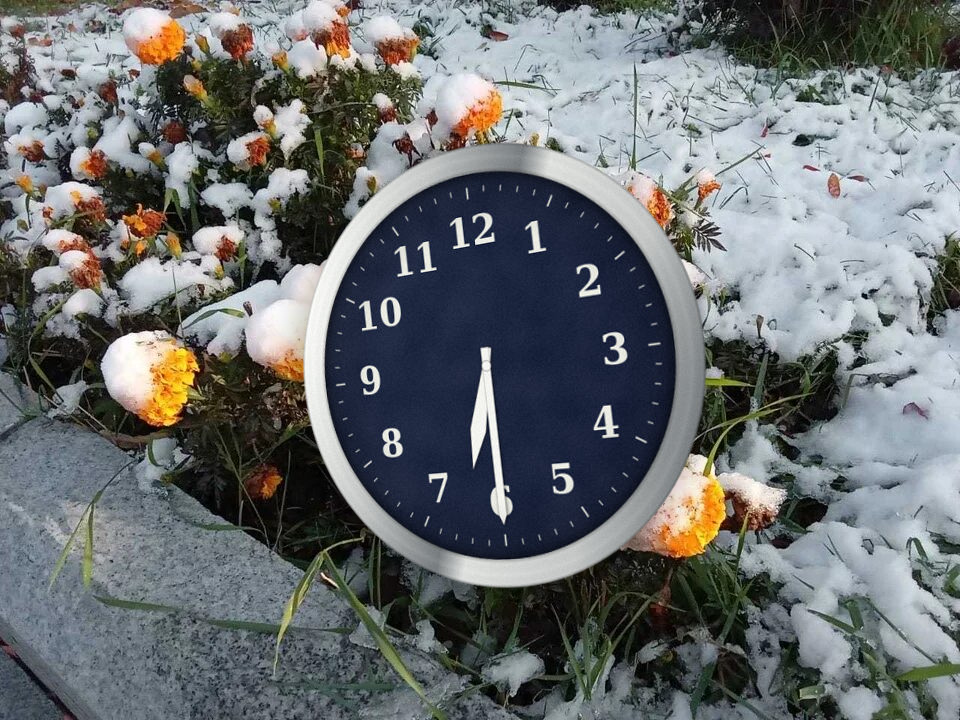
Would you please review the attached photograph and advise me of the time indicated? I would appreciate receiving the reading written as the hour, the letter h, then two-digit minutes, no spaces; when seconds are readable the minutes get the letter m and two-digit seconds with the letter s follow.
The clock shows 6h30
